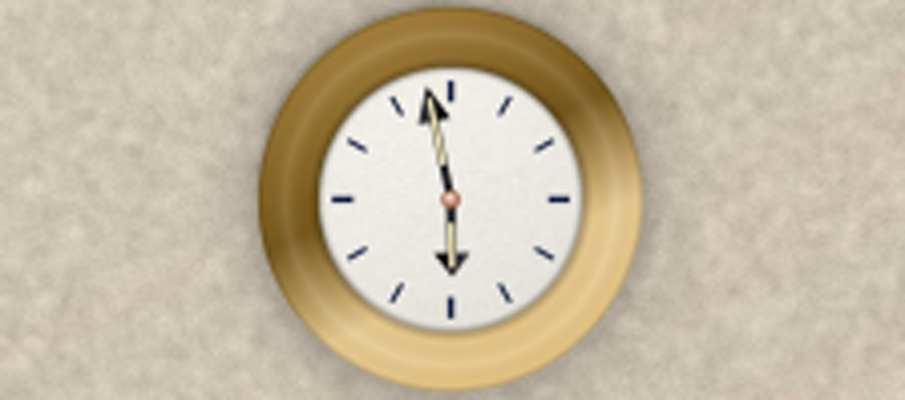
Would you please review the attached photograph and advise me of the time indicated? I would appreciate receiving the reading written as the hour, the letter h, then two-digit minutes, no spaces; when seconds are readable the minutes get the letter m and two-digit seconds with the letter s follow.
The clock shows 5h58
